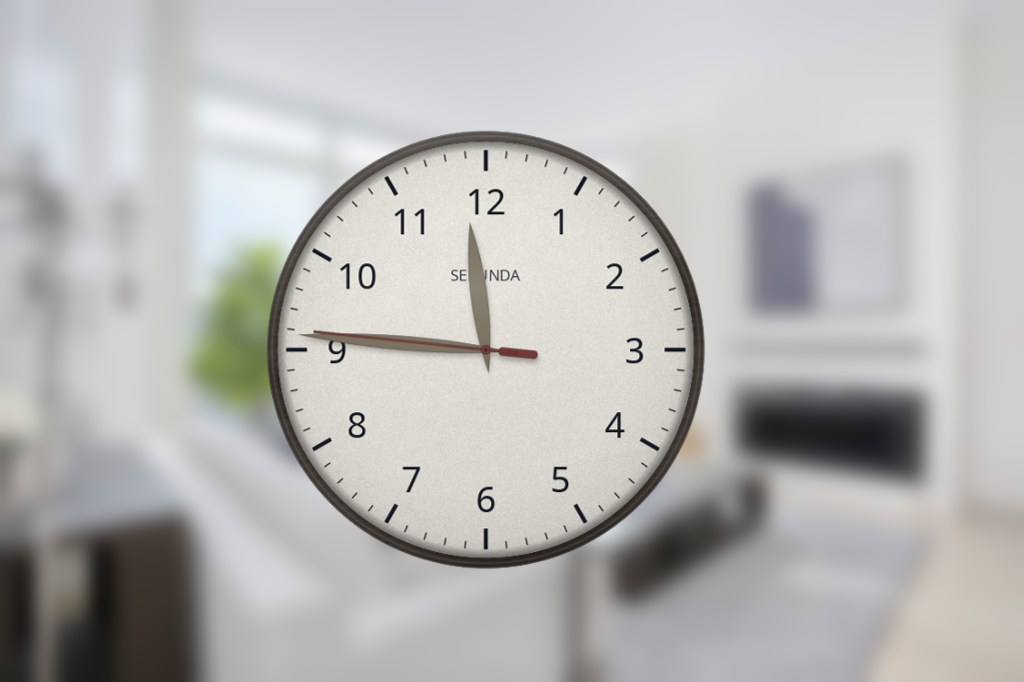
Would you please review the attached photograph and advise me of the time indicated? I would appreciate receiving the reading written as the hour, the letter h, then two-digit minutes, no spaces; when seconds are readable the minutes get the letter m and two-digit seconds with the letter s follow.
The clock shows 11h45m46s
